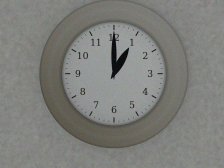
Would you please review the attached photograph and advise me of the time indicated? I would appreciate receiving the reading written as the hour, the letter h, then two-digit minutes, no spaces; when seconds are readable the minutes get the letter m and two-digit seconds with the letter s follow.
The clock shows 1h00
